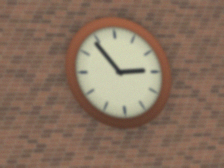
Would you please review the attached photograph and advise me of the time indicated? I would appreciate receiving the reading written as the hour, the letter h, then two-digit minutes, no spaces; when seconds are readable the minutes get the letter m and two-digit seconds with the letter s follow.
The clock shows 2h54
